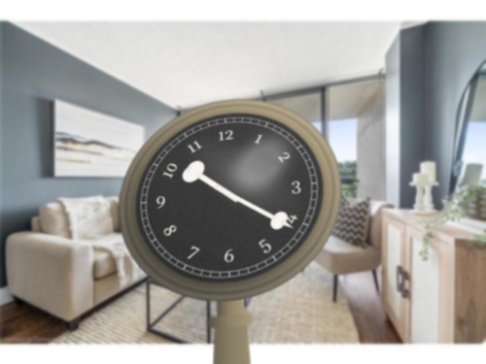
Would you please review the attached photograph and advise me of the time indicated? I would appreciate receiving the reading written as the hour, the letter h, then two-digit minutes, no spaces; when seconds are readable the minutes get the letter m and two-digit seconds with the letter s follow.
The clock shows 10h21
